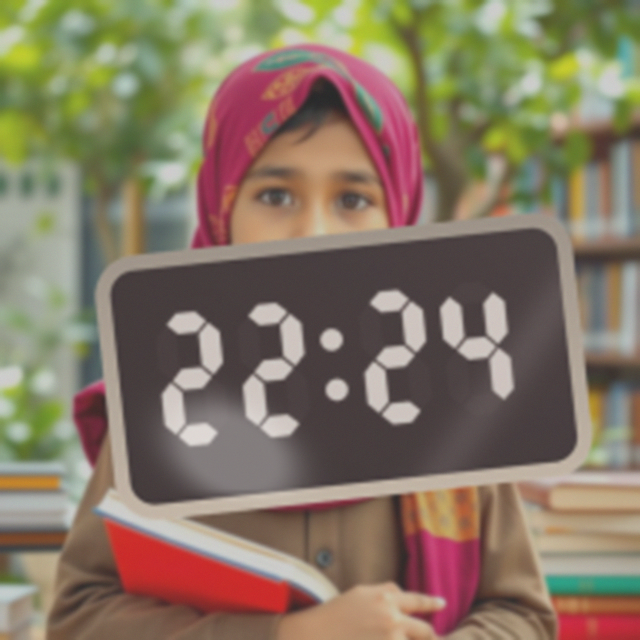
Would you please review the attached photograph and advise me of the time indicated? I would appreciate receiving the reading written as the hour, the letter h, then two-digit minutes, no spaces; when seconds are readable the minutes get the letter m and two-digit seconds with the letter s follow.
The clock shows 22h24
